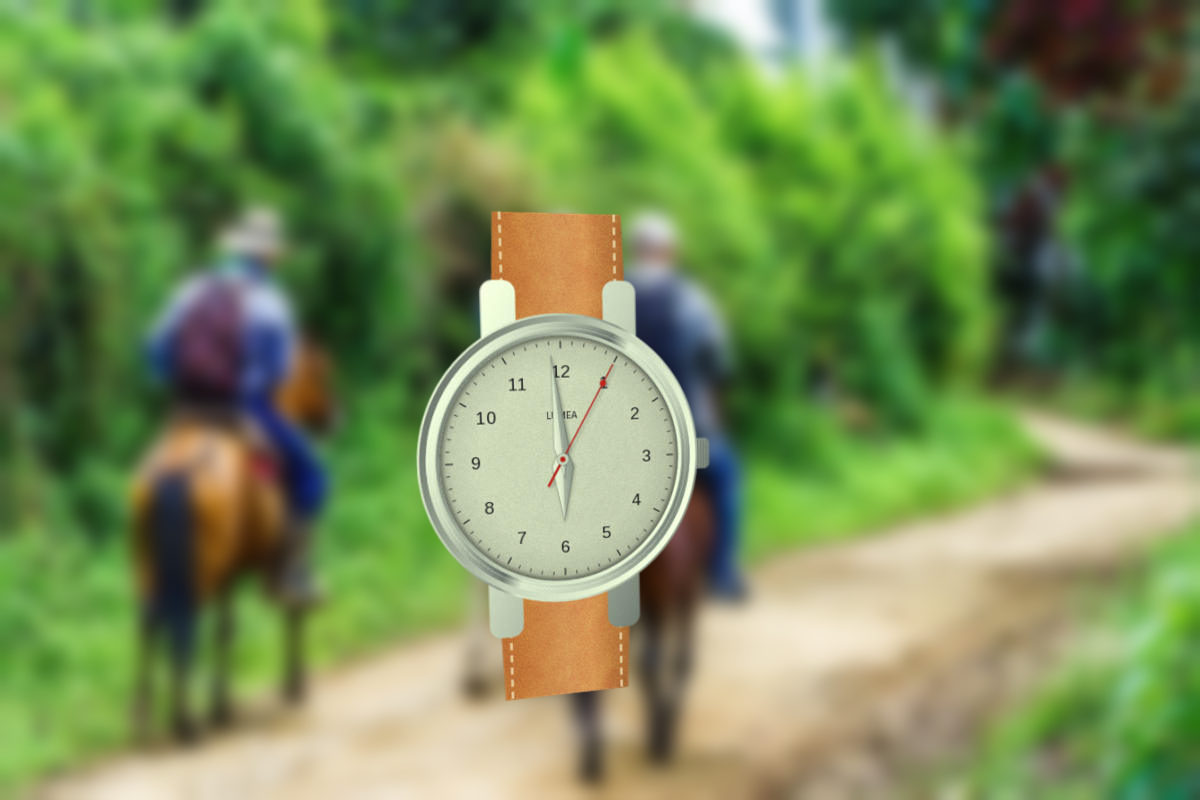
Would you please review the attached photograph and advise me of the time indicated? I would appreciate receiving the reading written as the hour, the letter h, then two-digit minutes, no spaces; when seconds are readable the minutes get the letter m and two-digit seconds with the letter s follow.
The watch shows 5h59m05s
